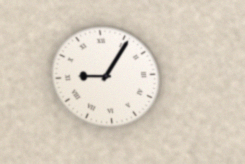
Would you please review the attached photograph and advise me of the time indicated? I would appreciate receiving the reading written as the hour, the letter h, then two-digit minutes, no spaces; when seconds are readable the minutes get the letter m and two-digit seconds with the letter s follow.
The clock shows 9h06
